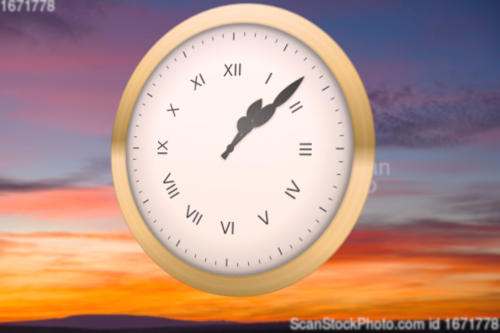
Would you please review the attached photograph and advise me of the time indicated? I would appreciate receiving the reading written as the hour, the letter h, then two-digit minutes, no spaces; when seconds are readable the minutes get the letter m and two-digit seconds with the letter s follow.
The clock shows 1h08
